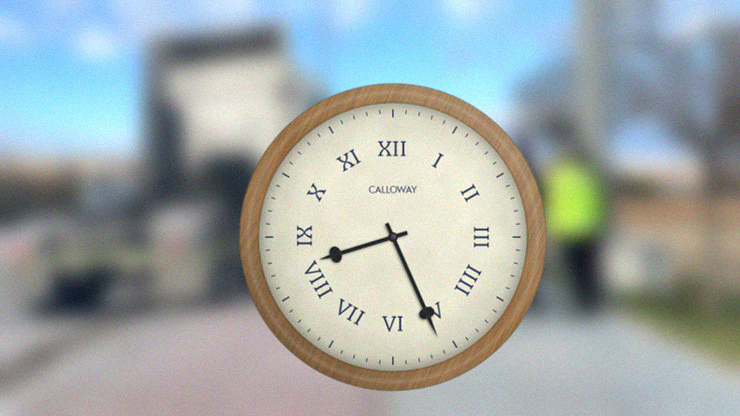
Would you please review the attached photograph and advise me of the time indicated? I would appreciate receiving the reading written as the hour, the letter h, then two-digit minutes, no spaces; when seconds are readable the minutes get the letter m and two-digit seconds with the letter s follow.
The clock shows 8h26
